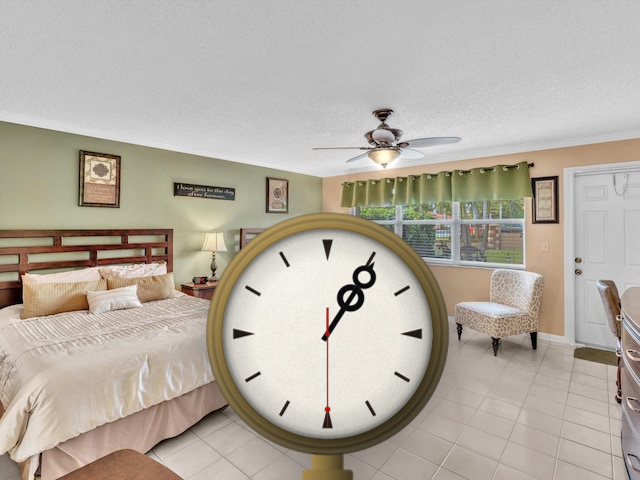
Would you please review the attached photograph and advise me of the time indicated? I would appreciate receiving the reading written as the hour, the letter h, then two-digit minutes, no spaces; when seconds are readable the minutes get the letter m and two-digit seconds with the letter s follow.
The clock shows 1h05m30s
